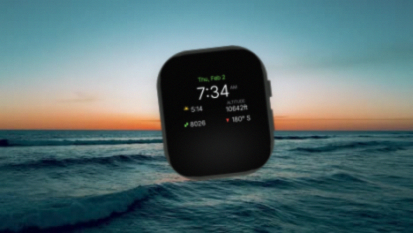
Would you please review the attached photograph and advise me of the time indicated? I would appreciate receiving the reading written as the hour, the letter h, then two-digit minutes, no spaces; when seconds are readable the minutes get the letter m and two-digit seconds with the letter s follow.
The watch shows 7h34
